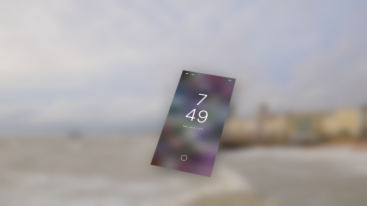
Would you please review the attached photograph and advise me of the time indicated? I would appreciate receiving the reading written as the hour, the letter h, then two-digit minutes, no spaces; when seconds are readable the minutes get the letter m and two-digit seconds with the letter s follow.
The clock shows 7h49
